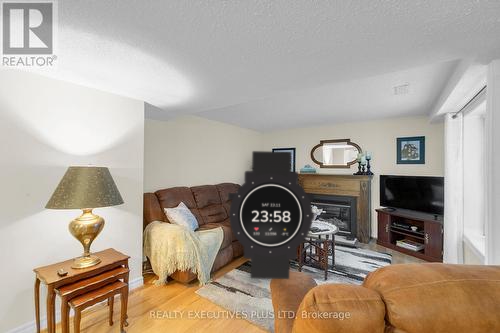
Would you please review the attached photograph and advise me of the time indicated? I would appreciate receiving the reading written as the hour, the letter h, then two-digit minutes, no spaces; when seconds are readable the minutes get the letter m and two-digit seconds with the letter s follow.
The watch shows 23h58
